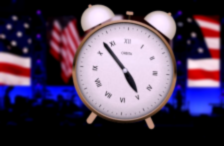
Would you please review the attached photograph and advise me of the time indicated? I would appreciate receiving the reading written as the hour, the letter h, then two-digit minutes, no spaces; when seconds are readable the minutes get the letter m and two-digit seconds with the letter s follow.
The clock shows 4h53
